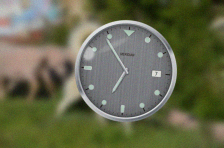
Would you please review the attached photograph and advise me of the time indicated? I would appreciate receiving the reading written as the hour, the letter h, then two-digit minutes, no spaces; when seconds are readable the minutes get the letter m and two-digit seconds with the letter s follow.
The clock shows 6h54
